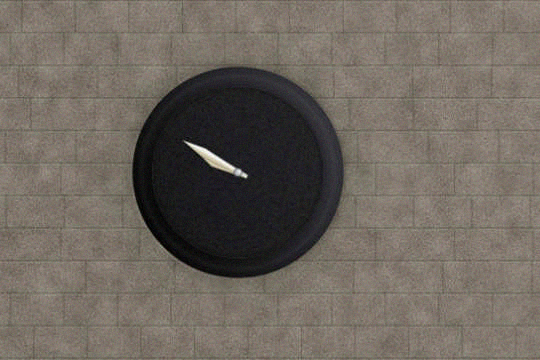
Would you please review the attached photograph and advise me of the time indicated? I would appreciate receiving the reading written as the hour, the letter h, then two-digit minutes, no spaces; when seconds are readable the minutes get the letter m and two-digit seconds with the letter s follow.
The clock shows 9h50
